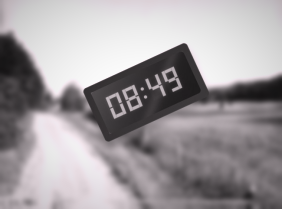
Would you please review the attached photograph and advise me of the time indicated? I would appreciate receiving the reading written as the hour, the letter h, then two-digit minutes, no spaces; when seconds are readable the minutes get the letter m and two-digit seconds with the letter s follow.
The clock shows 8h49
